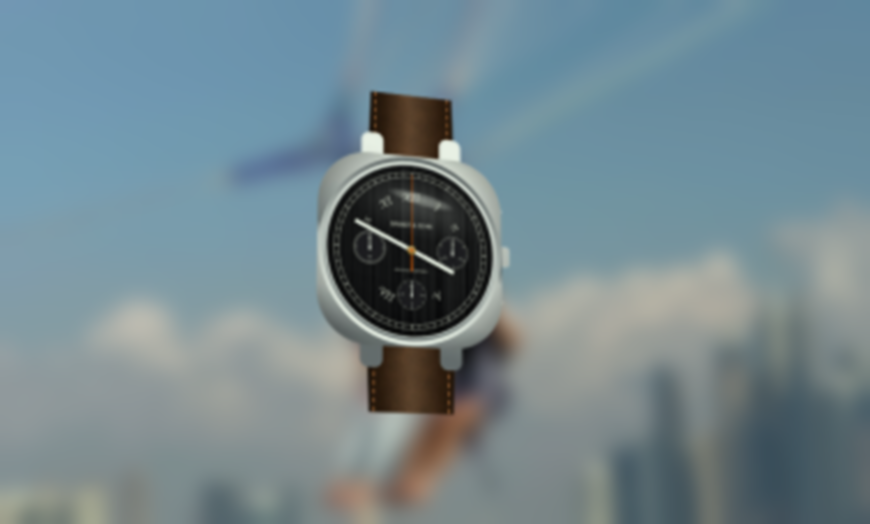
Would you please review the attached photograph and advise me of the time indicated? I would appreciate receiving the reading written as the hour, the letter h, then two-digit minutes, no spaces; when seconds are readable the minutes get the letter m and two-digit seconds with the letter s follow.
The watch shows 3h49
